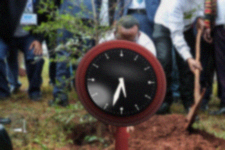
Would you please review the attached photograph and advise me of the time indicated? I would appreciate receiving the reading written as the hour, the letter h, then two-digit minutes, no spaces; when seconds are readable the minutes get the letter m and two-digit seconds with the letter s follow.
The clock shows 5h33
